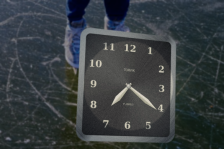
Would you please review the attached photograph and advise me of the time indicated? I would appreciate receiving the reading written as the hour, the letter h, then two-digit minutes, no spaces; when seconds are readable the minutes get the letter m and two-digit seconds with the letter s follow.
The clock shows 7h21
